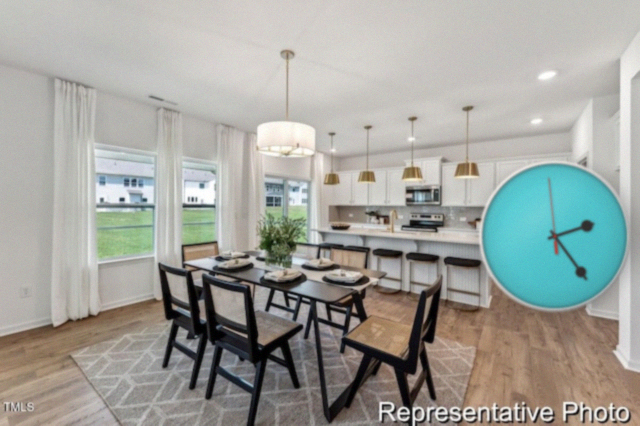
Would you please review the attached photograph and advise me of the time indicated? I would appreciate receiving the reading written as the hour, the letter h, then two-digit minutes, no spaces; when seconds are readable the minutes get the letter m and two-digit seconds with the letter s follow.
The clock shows 2h23m59s
